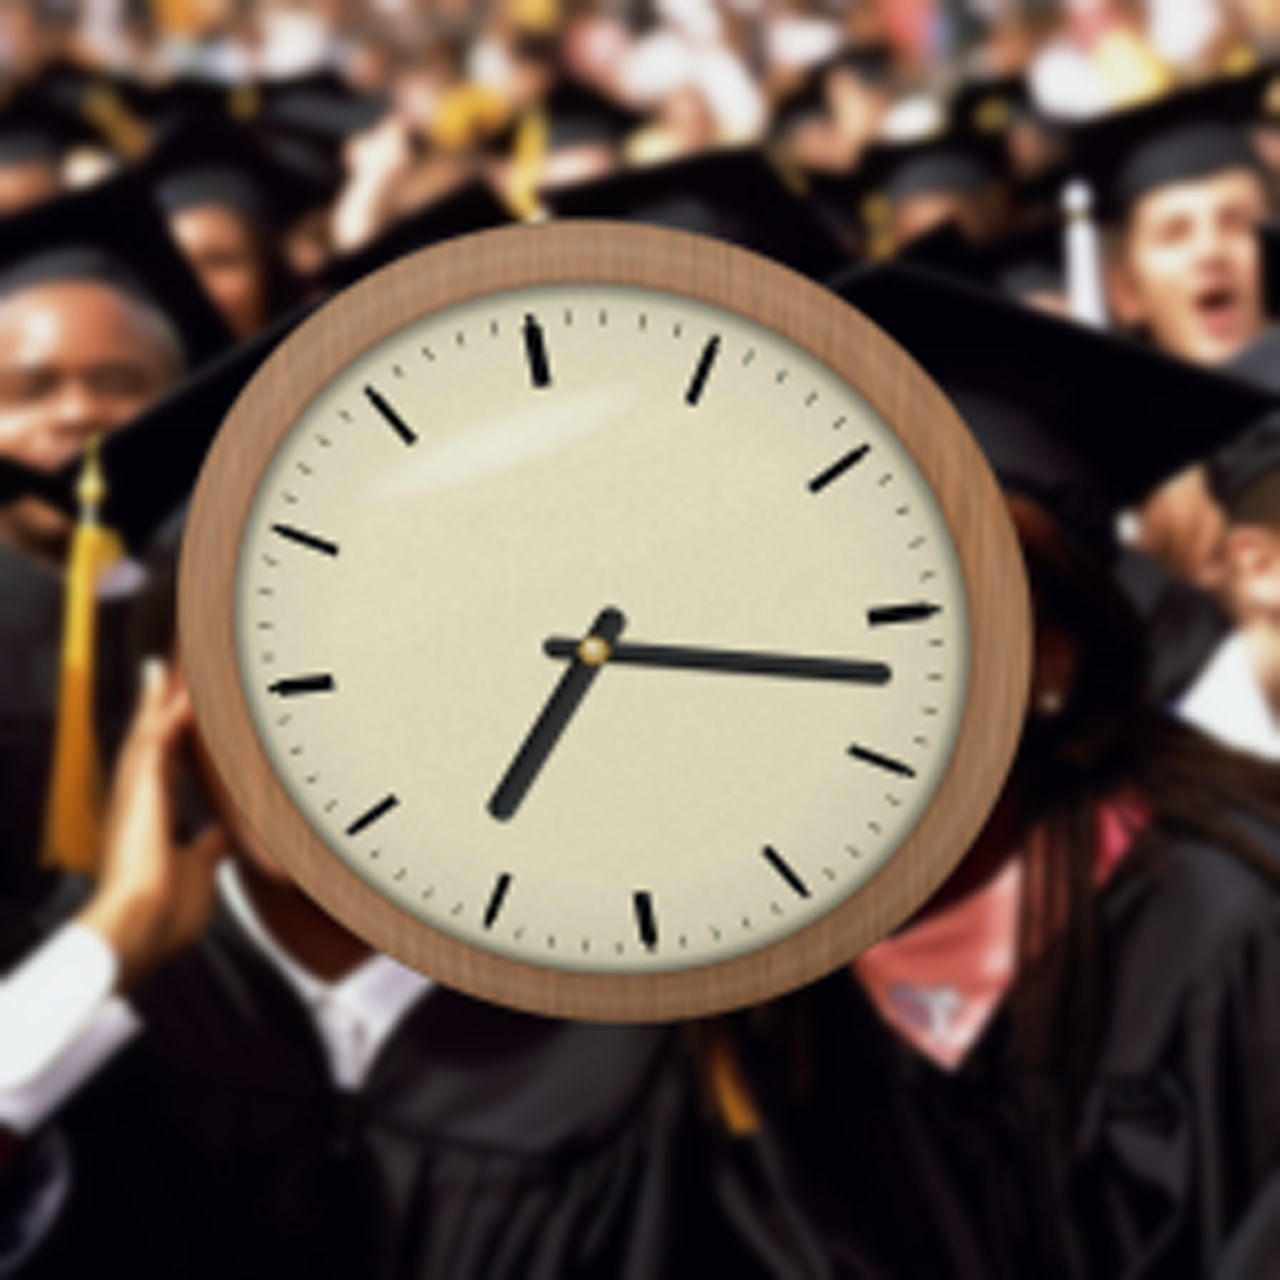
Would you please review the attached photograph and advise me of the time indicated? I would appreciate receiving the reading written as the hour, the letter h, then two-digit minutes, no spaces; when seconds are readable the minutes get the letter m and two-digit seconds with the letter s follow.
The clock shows 7h17
